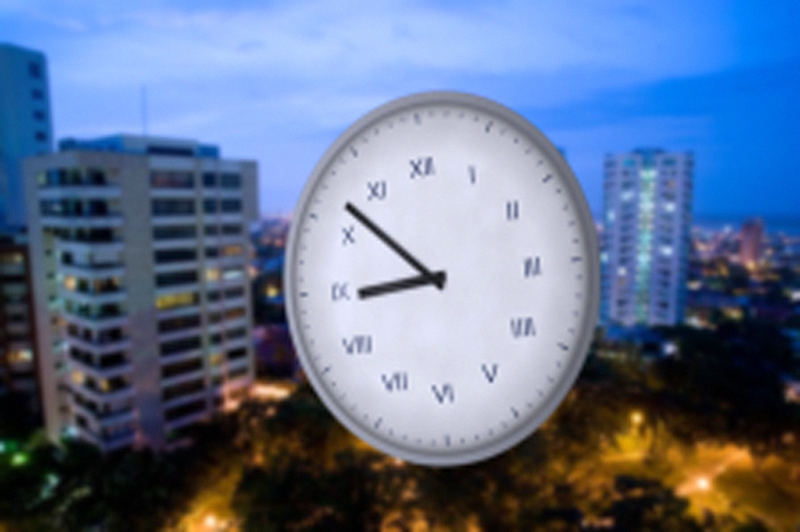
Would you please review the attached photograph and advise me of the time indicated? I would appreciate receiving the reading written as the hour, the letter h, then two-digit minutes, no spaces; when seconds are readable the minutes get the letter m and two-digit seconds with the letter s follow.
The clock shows 8h52
